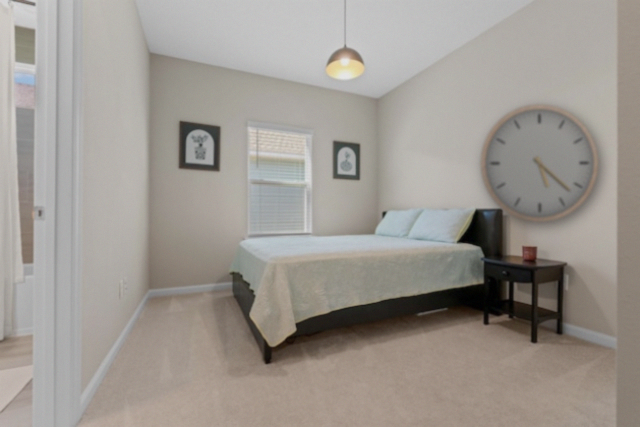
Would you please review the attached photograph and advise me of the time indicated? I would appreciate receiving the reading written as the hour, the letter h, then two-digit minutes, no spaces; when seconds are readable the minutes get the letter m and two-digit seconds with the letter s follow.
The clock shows 5h22
